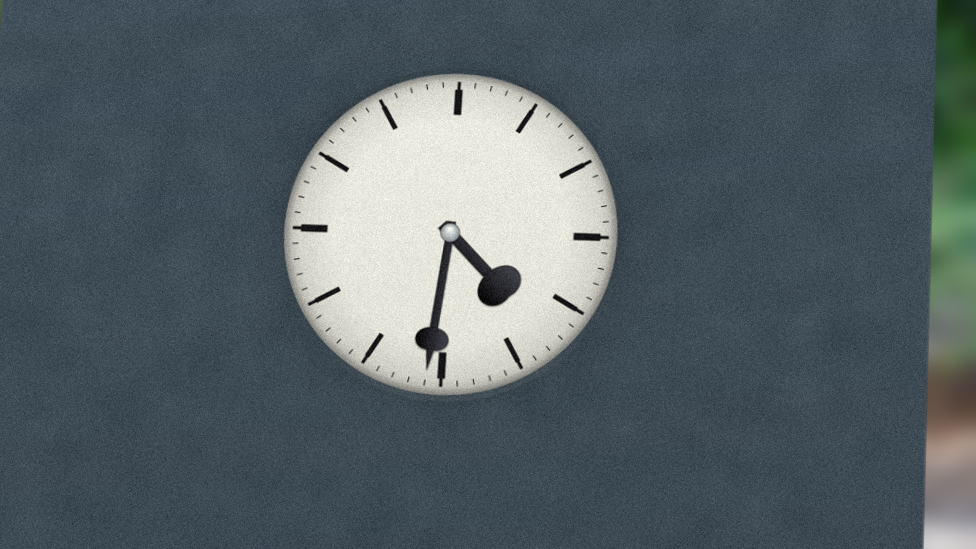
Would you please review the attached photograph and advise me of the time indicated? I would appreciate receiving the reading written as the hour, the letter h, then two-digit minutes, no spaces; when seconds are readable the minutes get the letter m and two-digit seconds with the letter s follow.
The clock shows 4h31
